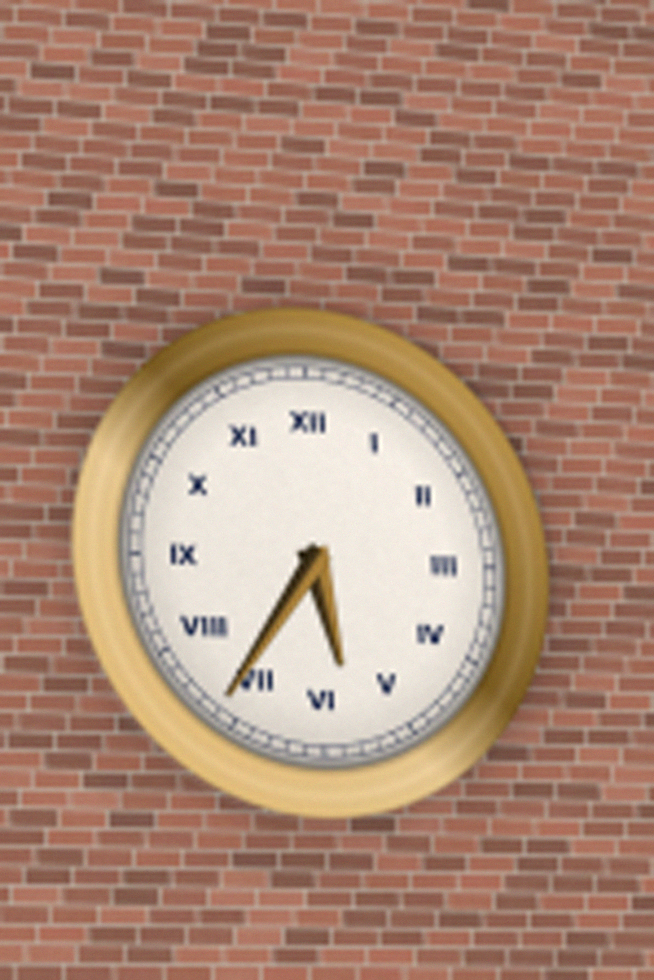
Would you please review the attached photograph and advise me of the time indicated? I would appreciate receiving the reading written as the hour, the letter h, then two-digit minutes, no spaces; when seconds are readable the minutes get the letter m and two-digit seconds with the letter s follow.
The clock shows 5h36
